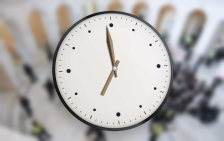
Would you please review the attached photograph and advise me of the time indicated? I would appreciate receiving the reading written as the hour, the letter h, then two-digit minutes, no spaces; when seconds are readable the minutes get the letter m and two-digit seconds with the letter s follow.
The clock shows 6h59
